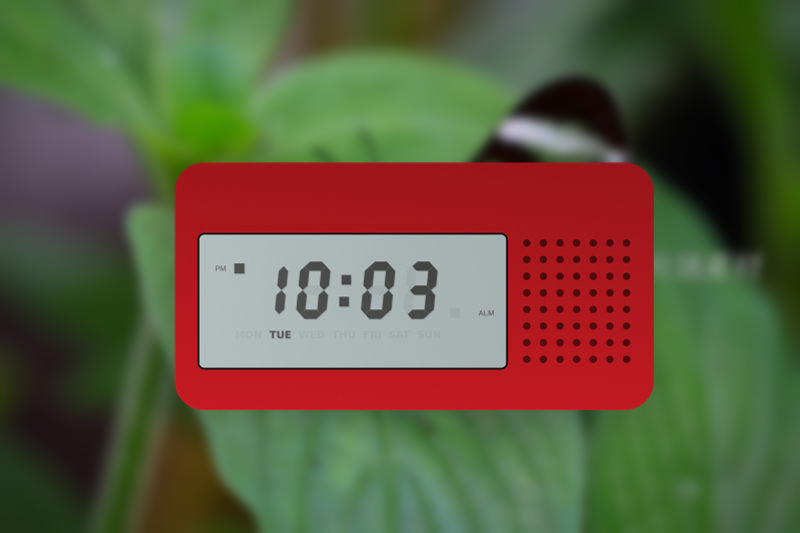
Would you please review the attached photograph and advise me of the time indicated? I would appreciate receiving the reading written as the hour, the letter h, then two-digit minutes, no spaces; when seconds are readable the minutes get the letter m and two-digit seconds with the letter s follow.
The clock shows 10h03
